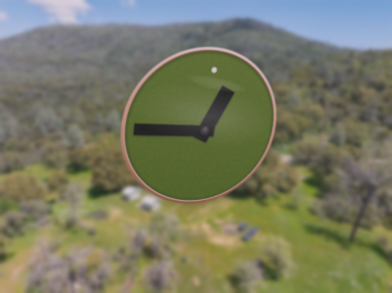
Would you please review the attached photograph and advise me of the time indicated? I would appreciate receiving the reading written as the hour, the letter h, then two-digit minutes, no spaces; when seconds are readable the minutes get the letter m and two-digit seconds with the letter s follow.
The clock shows 12h45
